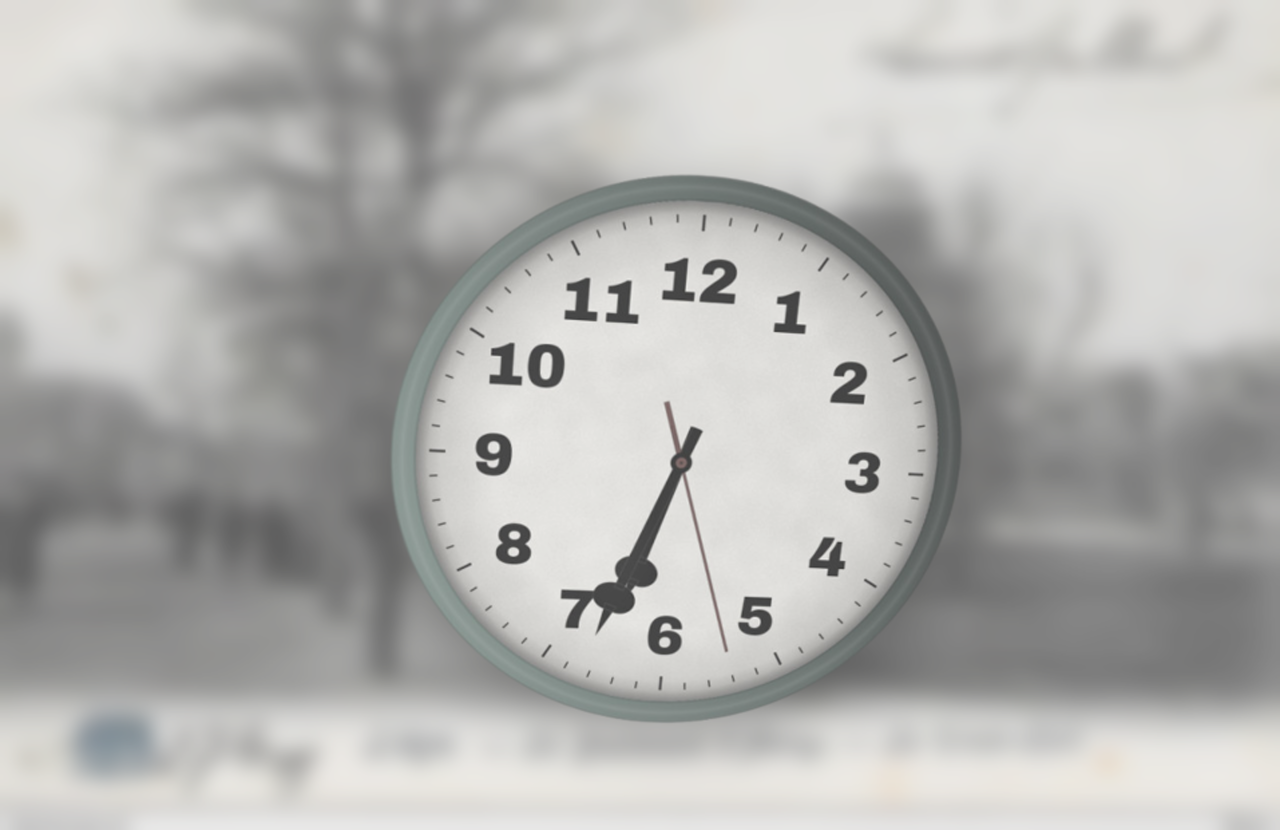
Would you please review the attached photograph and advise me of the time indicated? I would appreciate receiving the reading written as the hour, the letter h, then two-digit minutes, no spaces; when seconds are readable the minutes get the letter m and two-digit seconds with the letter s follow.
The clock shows 6h33m27s
